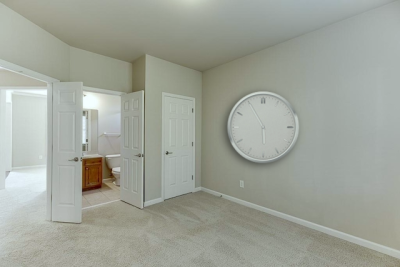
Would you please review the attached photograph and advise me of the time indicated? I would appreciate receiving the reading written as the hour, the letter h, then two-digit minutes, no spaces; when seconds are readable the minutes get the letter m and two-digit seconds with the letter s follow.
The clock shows 5h55
